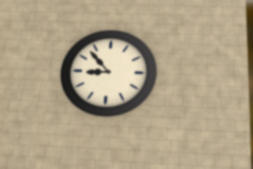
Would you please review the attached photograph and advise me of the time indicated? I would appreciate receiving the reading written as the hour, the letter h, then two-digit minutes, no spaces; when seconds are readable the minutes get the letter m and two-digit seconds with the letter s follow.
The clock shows 8h53
